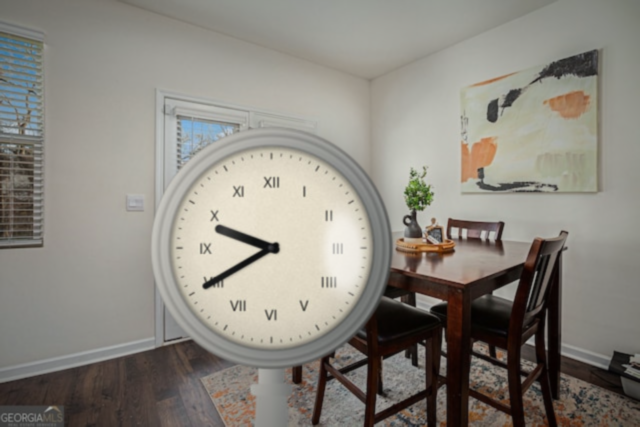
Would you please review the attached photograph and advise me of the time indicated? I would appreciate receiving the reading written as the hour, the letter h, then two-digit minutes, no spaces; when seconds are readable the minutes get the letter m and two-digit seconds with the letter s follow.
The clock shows 9h40
